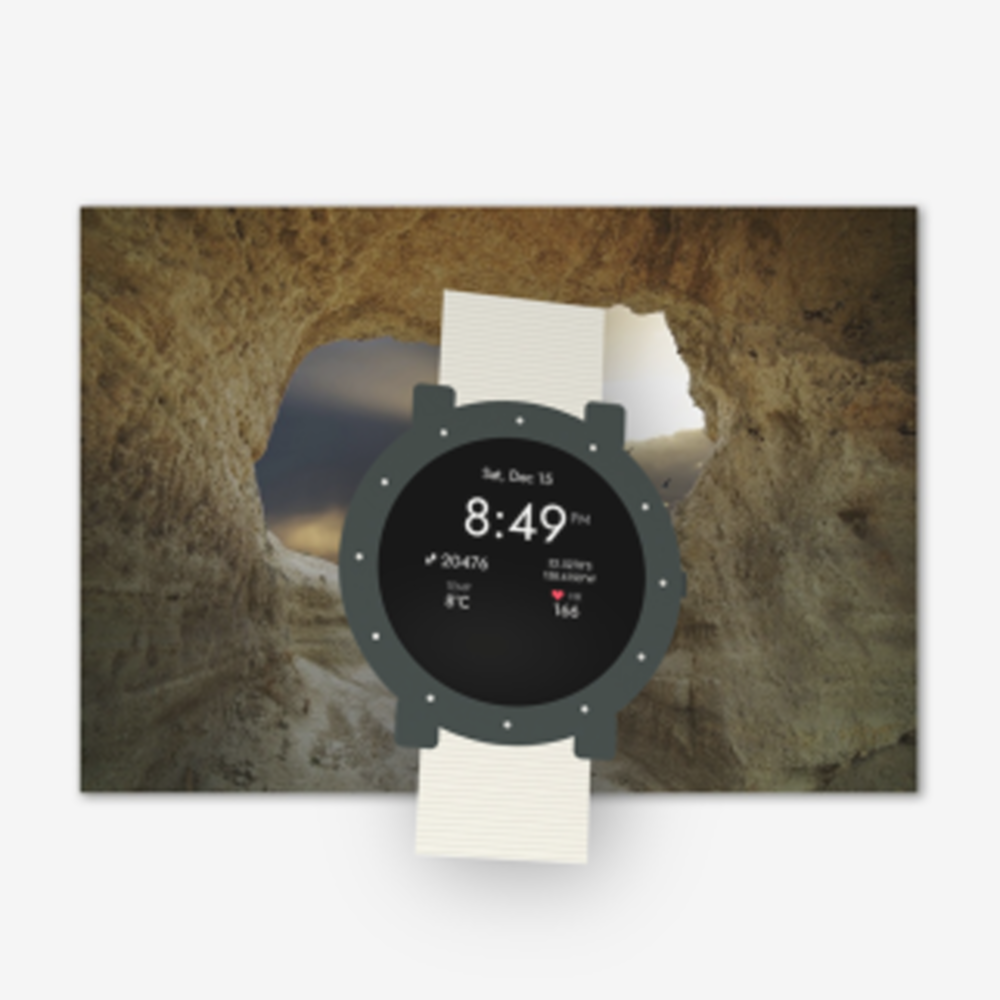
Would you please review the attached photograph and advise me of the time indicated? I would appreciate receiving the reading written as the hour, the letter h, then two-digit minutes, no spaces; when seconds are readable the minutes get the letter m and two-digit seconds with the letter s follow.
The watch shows 8h49
